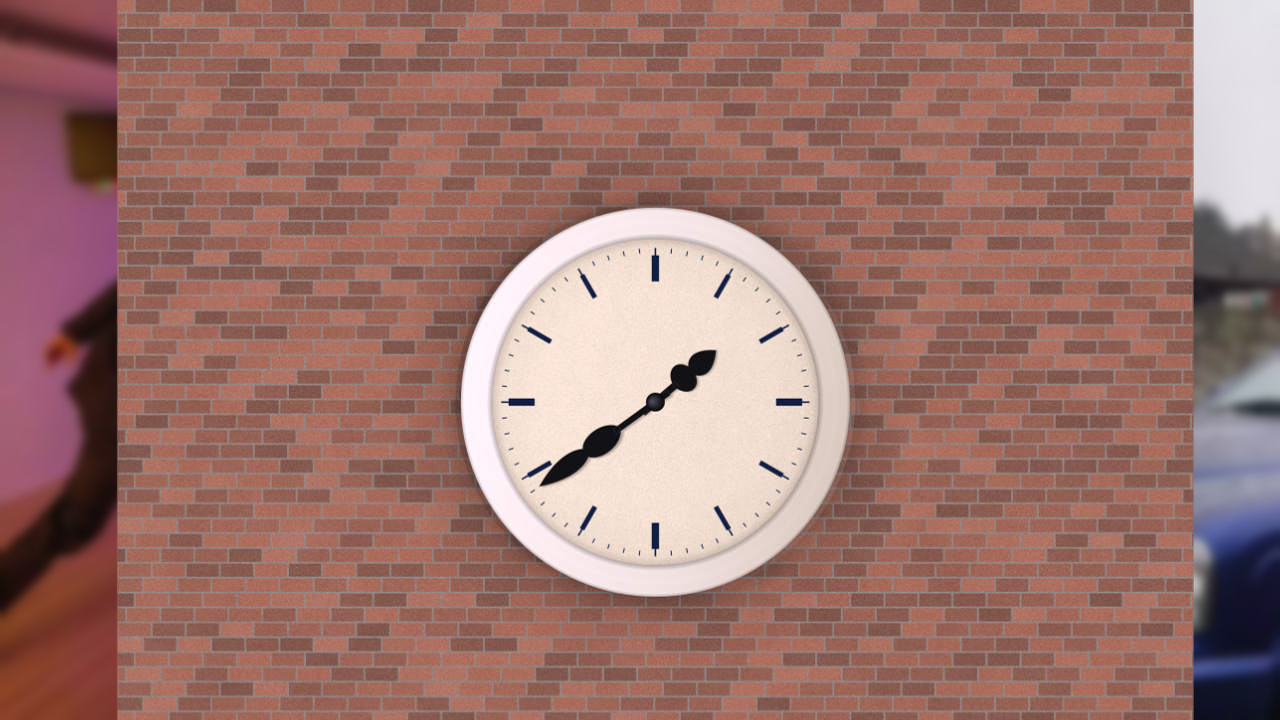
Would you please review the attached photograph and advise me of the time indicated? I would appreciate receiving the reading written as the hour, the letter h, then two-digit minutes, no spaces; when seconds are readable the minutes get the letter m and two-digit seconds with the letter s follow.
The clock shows 1h39
